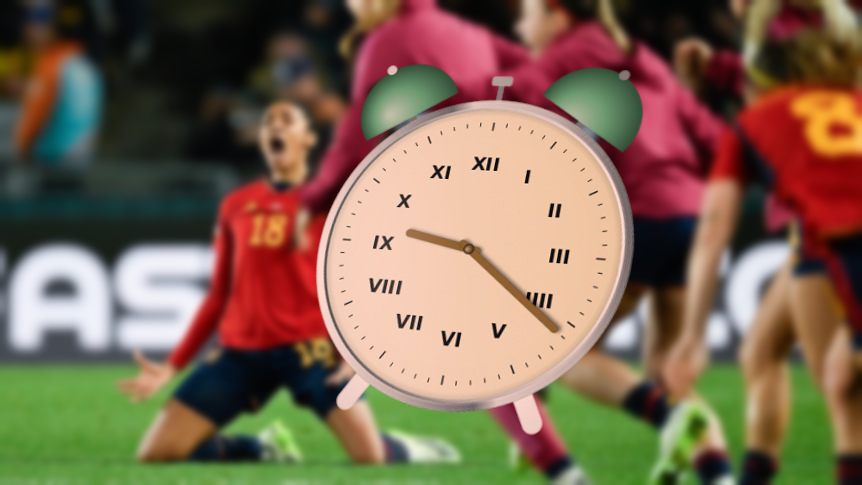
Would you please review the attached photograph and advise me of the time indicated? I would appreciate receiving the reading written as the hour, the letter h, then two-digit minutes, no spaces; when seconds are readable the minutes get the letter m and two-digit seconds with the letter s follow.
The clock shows 9h21
